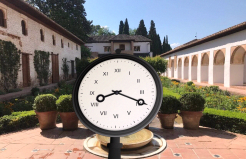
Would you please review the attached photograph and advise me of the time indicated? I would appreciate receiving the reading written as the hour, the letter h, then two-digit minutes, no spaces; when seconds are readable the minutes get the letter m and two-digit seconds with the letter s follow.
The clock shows 8h19
